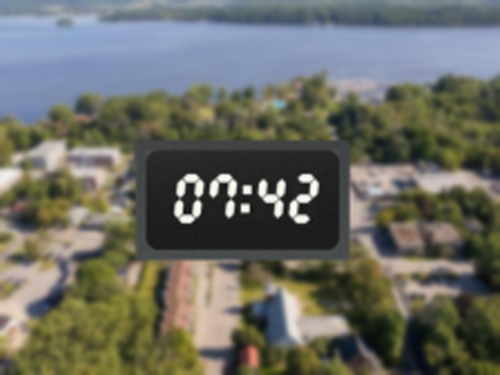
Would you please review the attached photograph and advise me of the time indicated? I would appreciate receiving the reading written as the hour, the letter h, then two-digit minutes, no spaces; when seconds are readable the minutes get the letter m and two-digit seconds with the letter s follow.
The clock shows 7h42
